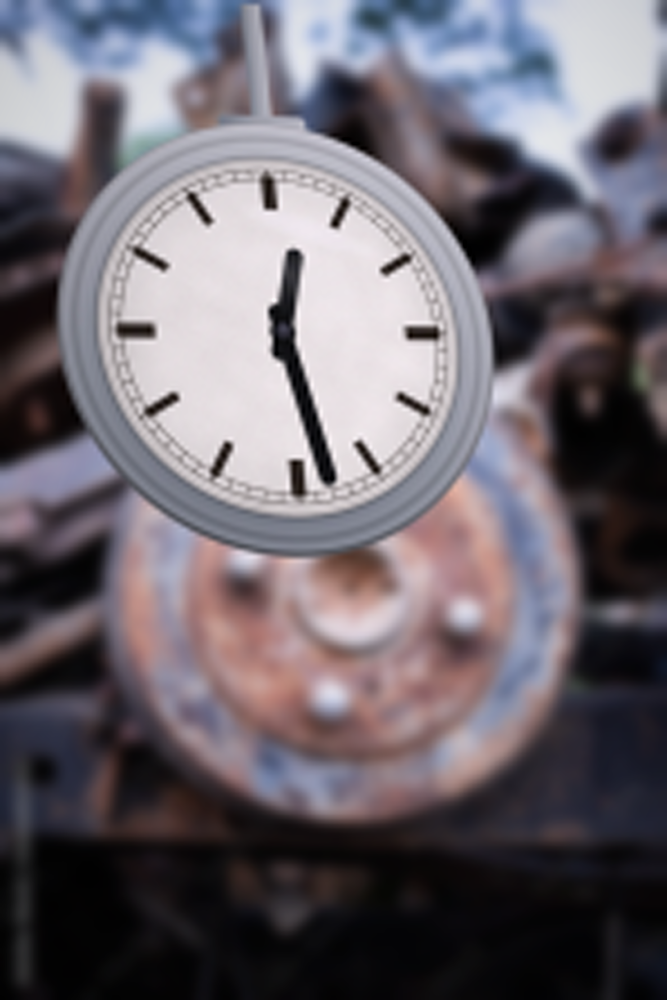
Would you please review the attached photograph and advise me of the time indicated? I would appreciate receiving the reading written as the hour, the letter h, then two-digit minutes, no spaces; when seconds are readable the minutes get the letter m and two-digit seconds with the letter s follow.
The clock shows 12h28
